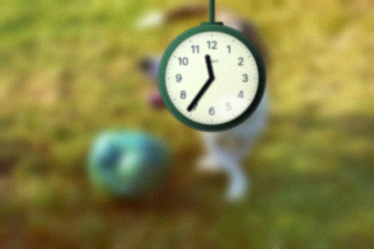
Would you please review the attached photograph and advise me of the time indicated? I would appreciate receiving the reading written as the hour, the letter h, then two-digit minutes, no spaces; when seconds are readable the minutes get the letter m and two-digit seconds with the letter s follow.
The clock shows 11h36
